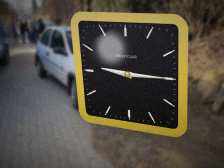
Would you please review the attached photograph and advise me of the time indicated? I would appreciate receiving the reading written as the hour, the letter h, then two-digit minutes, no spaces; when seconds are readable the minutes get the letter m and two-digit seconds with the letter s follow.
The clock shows 9h15
